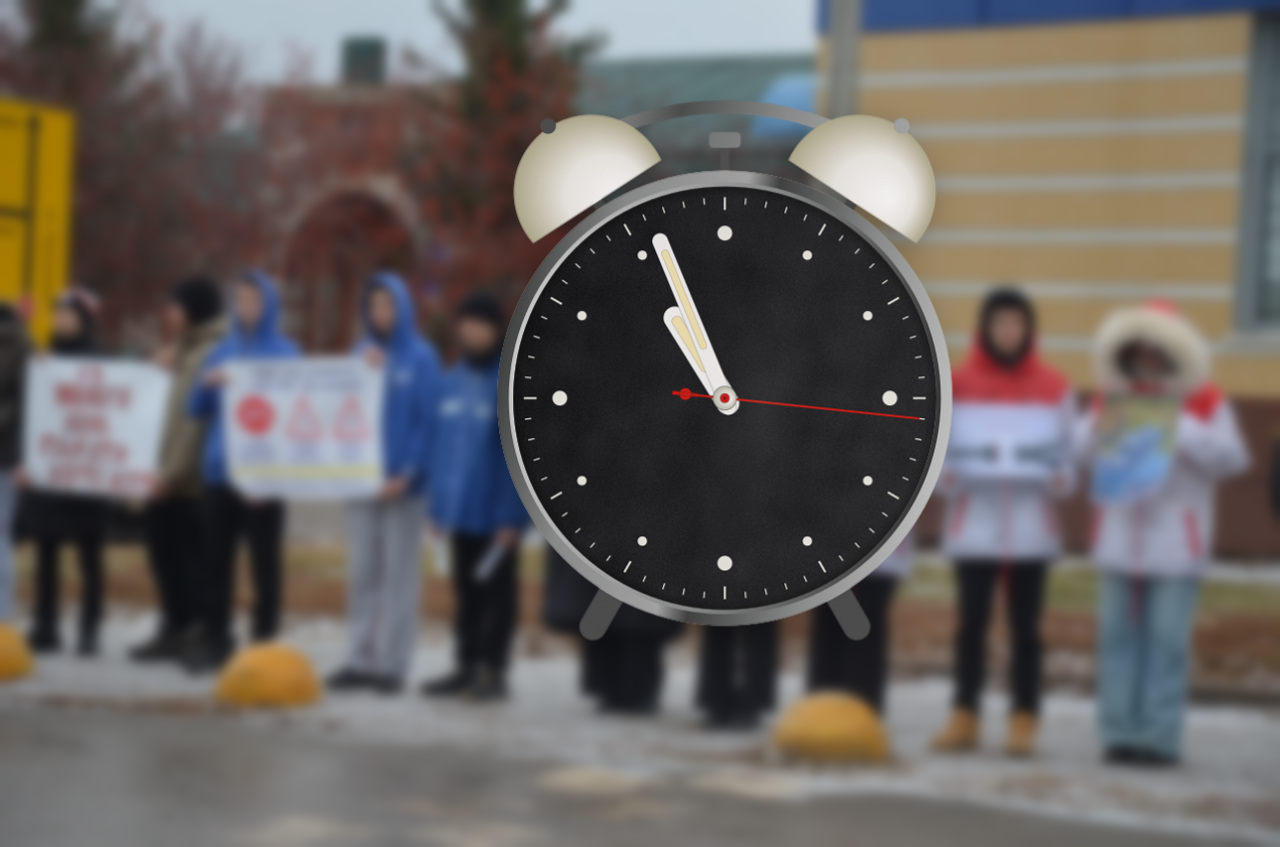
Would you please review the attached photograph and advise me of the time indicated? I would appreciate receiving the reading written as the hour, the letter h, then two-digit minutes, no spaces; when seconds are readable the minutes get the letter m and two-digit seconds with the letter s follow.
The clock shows 10h56m16s
